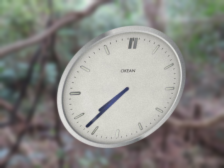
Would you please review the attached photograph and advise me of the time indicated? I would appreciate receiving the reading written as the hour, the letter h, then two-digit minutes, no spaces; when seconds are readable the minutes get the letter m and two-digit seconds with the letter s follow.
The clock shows 7h37
